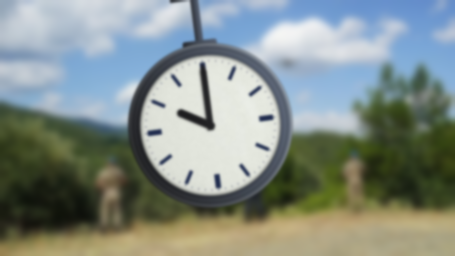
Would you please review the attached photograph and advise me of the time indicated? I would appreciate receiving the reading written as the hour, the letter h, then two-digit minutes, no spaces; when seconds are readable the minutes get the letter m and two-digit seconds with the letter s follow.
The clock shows 10h00
